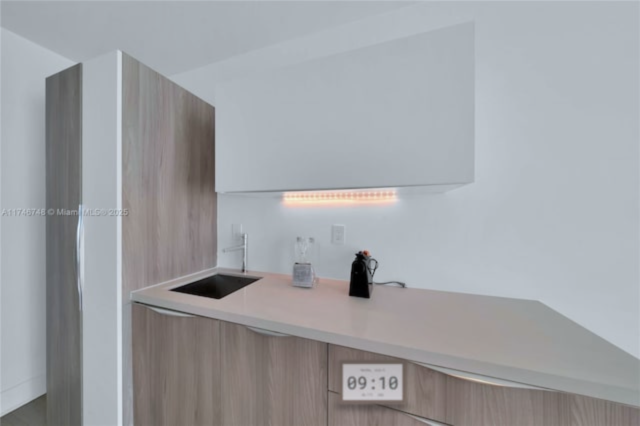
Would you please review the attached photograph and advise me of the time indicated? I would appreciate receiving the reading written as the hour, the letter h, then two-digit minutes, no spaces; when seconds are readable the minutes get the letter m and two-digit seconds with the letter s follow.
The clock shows 9h10
